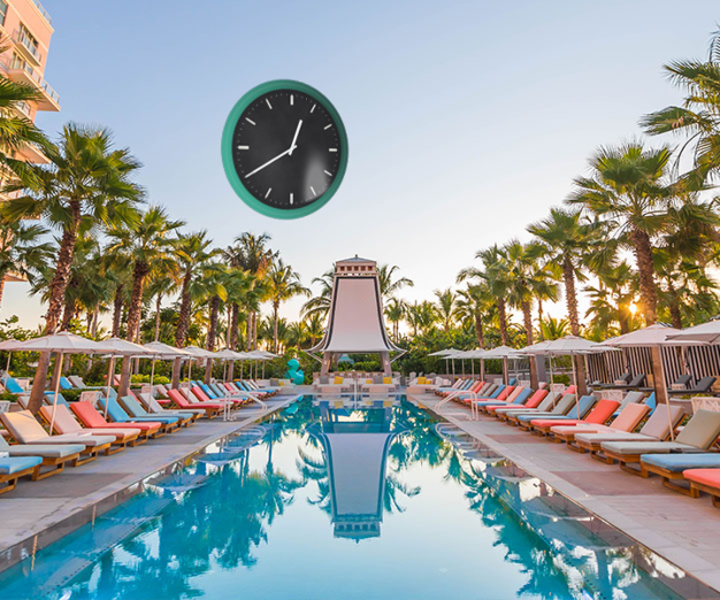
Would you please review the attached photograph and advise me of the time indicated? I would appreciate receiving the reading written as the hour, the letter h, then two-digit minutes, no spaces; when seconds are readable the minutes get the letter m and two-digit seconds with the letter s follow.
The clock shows 12h40
